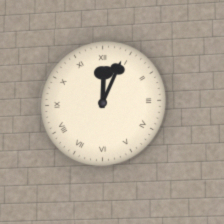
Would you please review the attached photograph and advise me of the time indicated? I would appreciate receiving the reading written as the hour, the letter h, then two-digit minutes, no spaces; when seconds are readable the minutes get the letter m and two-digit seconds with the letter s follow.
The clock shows 12h04
